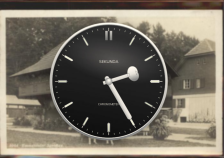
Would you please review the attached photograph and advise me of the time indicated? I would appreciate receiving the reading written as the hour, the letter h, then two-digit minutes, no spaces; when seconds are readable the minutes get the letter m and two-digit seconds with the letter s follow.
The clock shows 2h25
